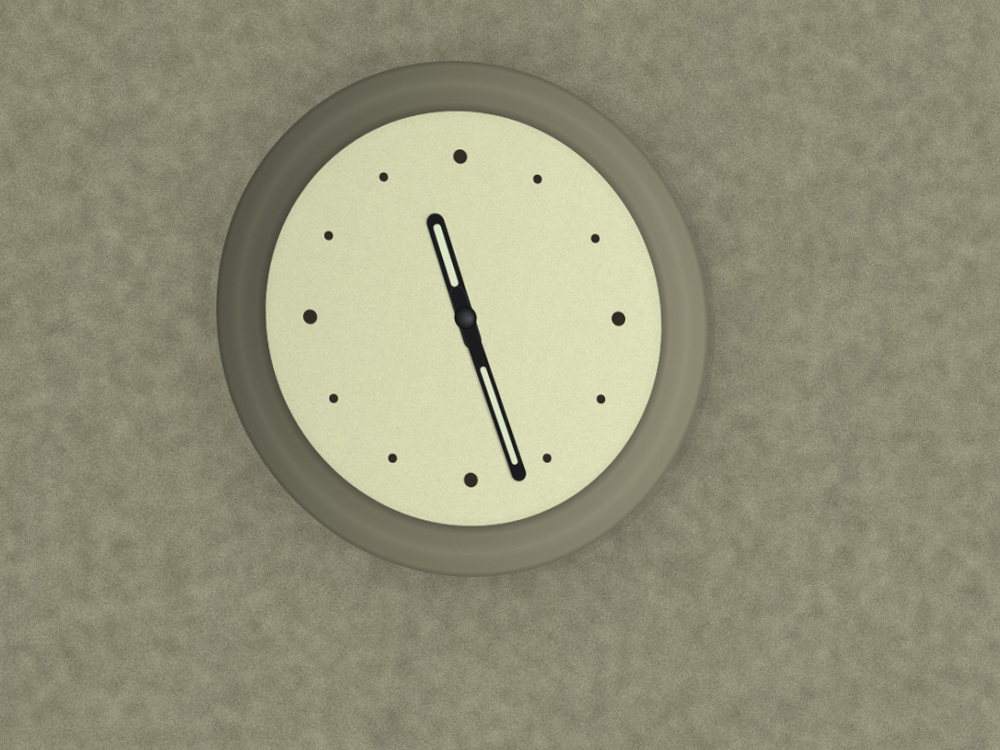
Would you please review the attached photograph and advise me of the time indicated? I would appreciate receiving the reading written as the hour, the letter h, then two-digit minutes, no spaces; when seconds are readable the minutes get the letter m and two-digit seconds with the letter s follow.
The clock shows 11h27
